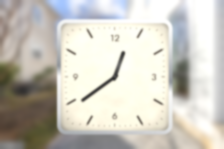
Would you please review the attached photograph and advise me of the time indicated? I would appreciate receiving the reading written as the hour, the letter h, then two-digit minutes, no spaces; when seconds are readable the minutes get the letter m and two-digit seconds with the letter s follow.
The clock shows 12h39
